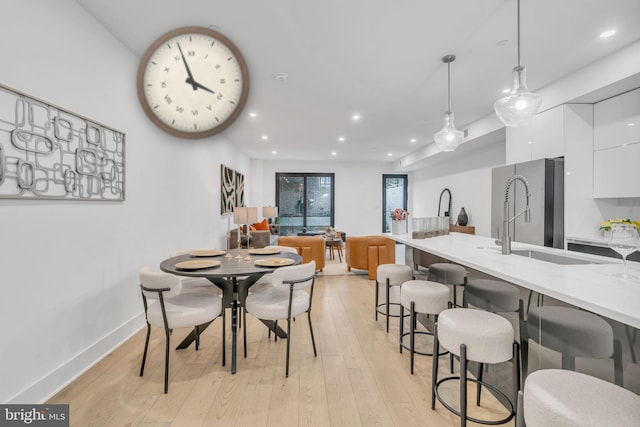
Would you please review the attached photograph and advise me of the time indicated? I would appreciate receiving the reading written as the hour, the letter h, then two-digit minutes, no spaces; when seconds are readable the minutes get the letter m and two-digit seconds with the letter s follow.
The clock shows 3h57
